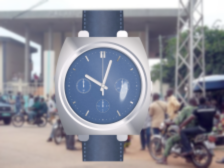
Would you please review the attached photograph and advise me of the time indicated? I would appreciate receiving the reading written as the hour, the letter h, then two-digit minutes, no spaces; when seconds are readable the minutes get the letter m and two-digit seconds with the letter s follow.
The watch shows 10h03
